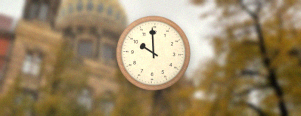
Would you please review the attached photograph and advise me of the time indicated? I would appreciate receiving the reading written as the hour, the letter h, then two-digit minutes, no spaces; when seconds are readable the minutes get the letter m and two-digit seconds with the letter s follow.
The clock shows 9h59
